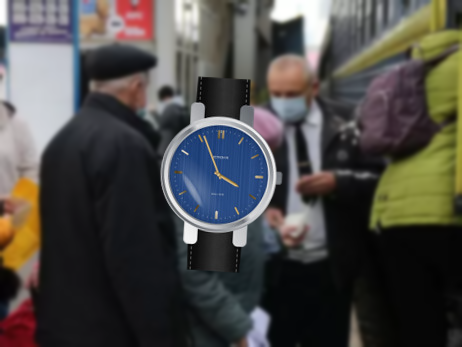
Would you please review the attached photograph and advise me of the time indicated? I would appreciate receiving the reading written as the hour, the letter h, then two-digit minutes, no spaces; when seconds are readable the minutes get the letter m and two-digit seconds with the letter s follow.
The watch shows 3h56
